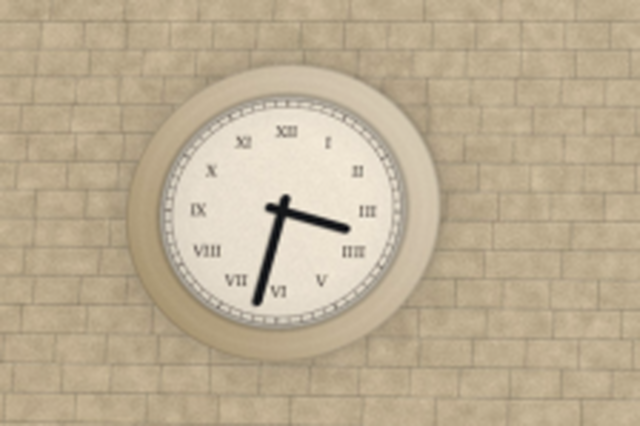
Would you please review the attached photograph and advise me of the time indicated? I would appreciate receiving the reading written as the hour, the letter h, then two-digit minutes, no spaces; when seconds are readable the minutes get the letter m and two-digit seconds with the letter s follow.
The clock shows 3h32
